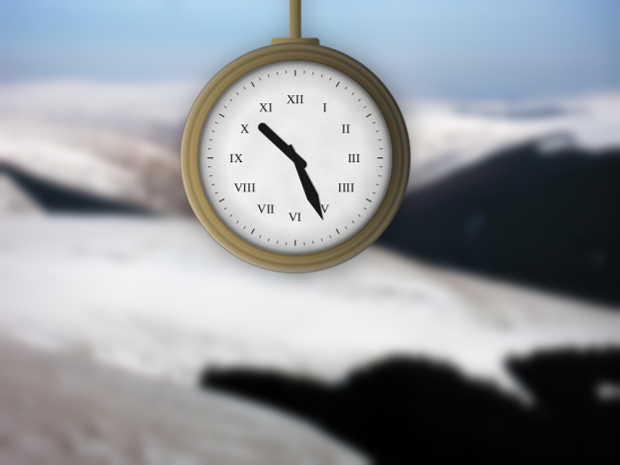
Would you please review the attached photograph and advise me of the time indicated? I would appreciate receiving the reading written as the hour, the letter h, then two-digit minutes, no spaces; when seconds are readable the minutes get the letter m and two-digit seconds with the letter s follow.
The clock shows 10h26
